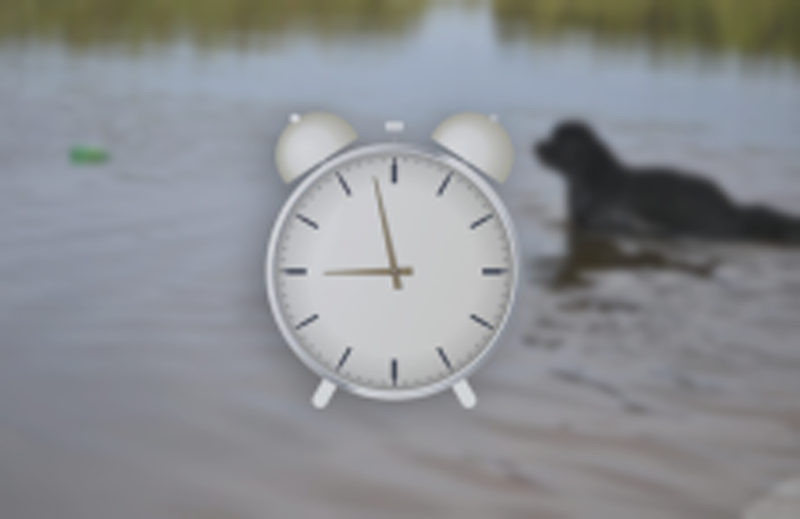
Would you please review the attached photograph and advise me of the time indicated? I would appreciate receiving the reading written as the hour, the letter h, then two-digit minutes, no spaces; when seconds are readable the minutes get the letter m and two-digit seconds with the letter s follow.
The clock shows 8h58
